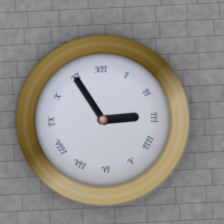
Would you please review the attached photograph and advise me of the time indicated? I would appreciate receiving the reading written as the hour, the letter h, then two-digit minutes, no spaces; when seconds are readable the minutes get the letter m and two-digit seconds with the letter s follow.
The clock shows 2h55
